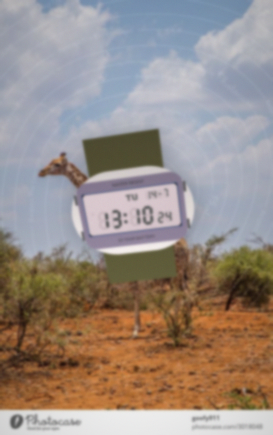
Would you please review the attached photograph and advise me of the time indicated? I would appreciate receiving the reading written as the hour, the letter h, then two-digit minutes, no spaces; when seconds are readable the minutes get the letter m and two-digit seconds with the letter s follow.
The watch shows 13h10
